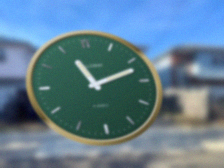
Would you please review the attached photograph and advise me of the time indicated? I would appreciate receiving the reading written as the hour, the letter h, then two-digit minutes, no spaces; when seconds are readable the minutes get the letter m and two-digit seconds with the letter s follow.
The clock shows 11h12
